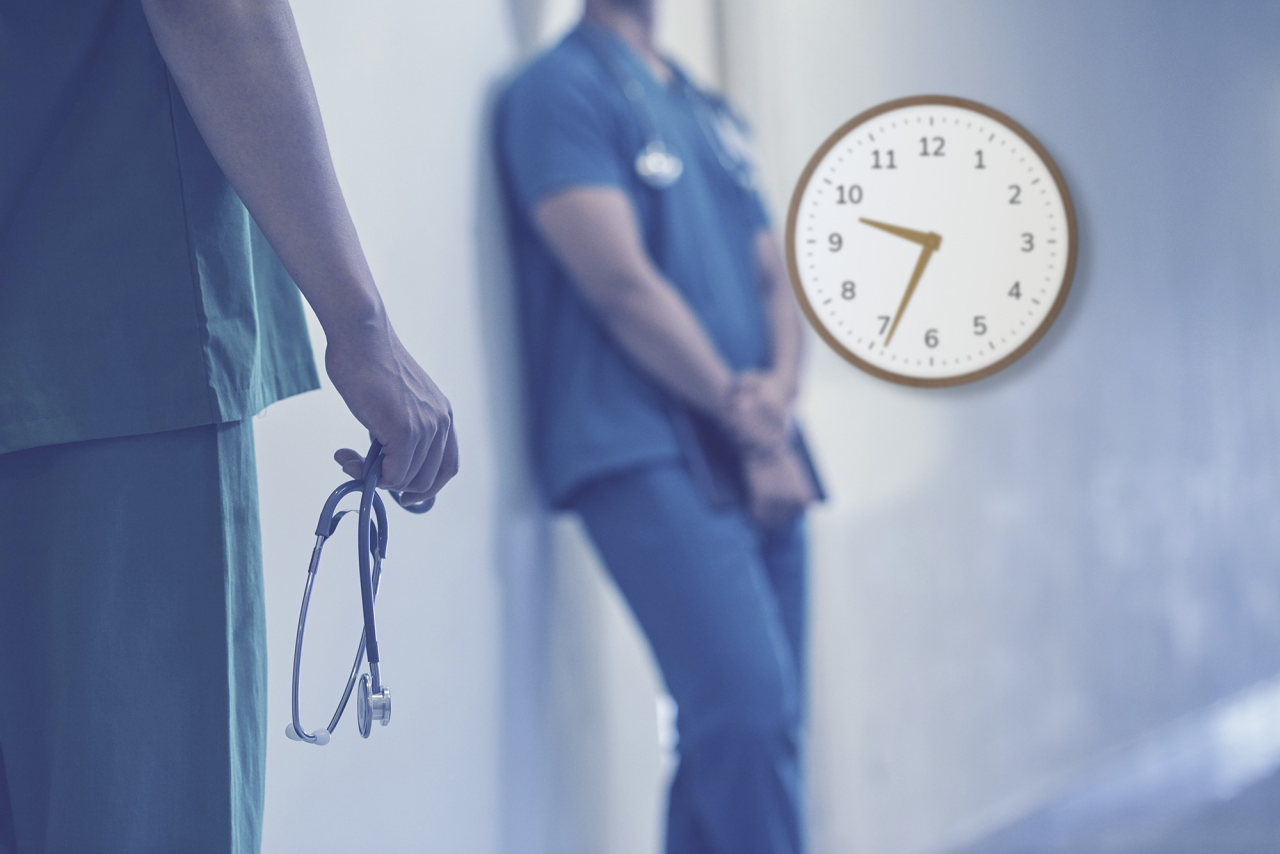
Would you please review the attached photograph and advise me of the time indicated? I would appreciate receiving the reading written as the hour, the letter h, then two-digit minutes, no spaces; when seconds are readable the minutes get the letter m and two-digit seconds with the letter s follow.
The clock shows 9h34
